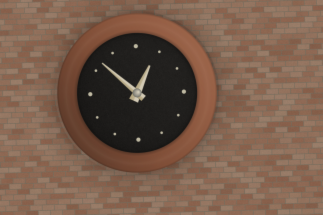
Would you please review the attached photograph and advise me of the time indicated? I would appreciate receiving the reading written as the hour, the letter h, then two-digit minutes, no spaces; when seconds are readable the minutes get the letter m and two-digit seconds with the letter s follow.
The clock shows 12h52
